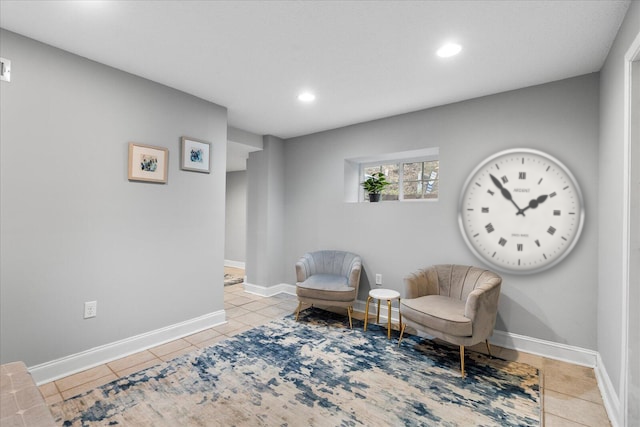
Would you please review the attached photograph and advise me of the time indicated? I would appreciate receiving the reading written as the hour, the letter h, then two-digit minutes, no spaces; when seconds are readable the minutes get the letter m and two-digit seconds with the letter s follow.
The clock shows 1h53
